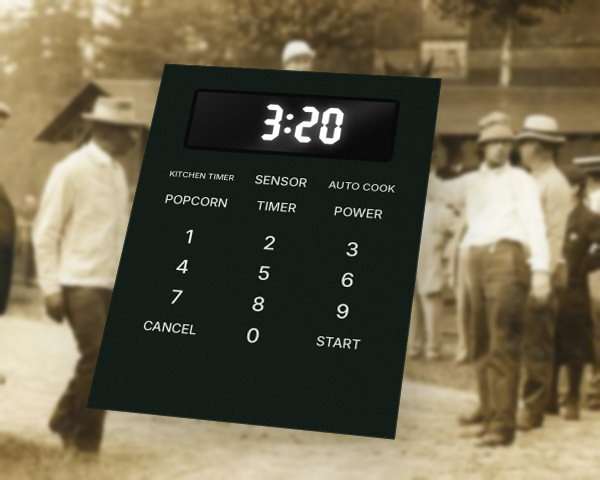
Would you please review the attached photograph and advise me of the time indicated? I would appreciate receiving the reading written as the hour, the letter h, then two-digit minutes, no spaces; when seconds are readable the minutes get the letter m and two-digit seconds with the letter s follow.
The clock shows 3h20
